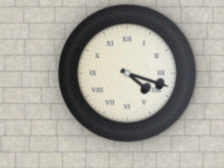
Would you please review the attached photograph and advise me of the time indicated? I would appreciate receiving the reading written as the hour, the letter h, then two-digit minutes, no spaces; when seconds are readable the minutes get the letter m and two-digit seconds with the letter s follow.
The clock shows 4h18
